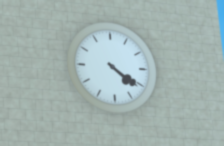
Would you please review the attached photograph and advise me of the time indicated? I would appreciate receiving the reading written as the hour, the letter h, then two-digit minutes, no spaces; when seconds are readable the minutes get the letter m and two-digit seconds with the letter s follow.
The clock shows 4h21
